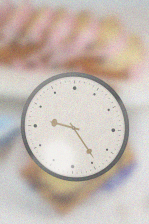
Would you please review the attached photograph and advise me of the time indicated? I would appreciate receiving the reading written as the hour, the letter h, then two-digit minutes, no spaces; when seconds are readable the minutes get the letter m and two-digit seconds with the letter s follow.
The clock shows 9h24
